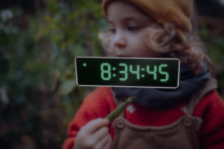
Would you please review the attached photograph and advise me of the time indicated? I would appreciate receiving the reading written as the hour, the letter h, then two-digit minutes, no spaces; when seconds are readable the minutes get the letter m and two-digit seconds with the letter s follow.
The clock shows 8h34m45s
